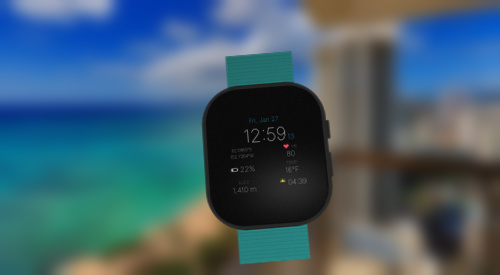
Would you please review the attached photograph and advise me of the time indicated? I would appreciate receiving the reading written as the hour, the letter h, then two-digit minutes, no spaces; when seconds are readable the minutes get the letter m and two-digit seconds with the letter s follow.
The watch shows 12h59
